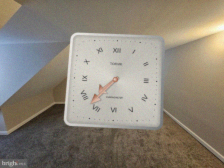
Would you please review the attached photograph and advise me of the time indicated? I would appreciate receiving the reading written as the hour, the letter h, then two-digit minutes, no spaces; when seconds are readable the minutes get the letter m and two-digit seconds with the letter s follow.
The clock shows 7h37
